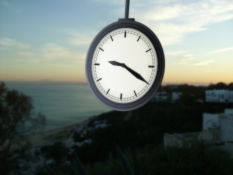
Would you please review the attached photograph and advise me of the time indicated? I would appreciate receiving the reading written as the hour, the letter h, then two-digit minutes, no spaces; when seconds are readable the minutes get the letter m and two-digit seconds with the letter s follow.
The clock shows 9h20
